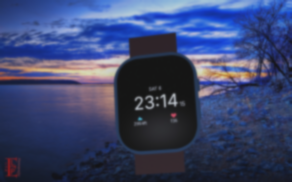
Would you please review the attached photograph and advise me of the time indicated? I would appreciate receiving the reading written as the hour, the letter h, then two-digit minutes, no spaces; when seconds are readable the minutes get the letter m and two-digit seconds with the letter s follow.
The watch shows 23h14
